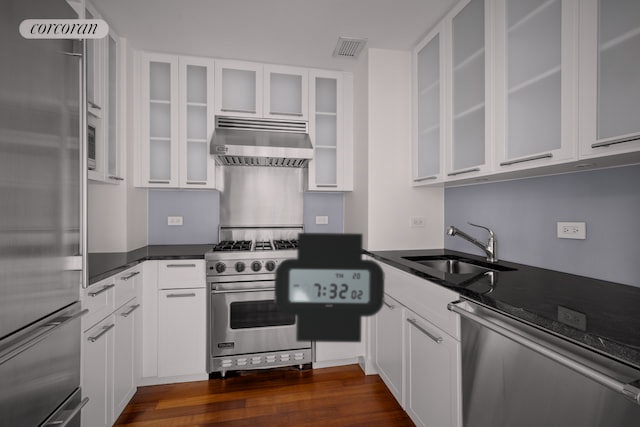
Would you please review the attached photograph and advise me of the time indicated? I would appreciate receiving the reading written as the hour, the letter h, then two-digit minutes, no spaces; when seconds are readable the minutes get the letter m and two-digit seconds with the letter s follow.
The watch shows 7h32
